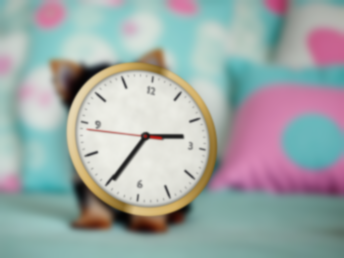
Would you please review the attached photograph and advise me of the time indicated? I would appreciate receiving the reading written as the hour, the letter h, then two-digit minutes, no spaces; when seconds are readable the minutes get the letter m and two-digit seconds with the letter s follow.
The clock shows 2h34m44s
